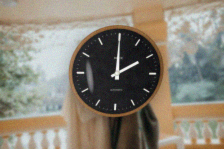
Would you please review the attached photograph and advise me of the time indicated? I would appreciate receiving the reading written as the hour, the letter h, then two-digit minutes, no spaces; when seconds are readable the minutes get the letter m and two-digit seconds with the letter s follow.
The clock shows 2h00
